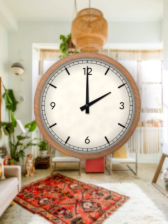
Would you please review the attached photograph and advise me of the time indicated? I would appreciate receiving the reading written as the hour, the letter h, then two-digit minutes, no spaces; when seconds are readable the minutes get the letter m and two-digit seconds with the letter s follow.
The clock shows 2h00
